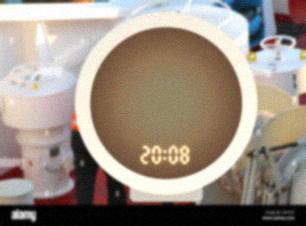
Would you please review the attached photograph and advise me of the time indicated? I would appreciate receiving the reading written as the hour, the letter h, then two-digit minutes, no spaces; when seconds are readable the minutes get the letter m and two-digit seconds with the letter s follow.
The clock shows 20h08
